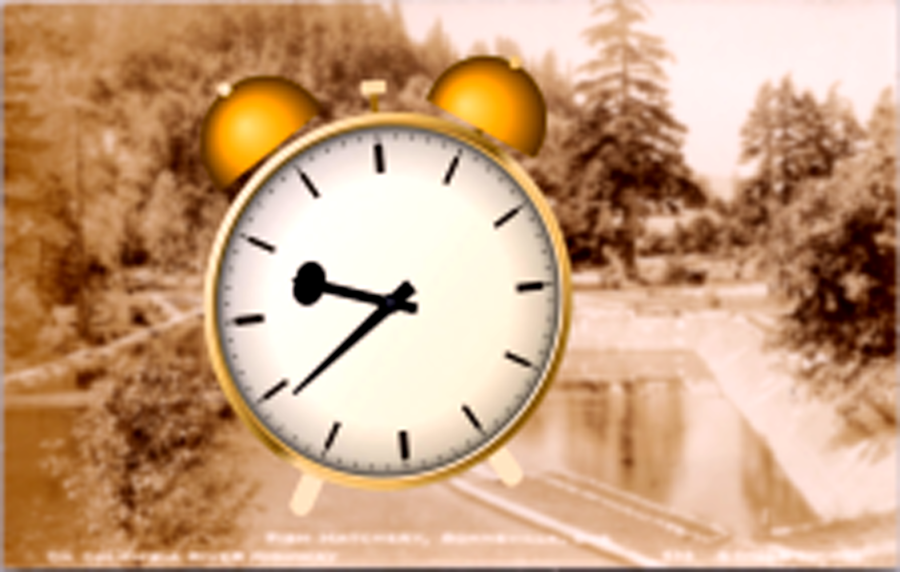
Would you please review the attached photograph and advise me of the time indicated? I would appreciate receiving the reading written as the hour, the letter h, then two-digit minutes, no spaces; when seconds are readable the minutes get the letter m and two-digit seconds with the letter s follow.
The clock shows 9h39
